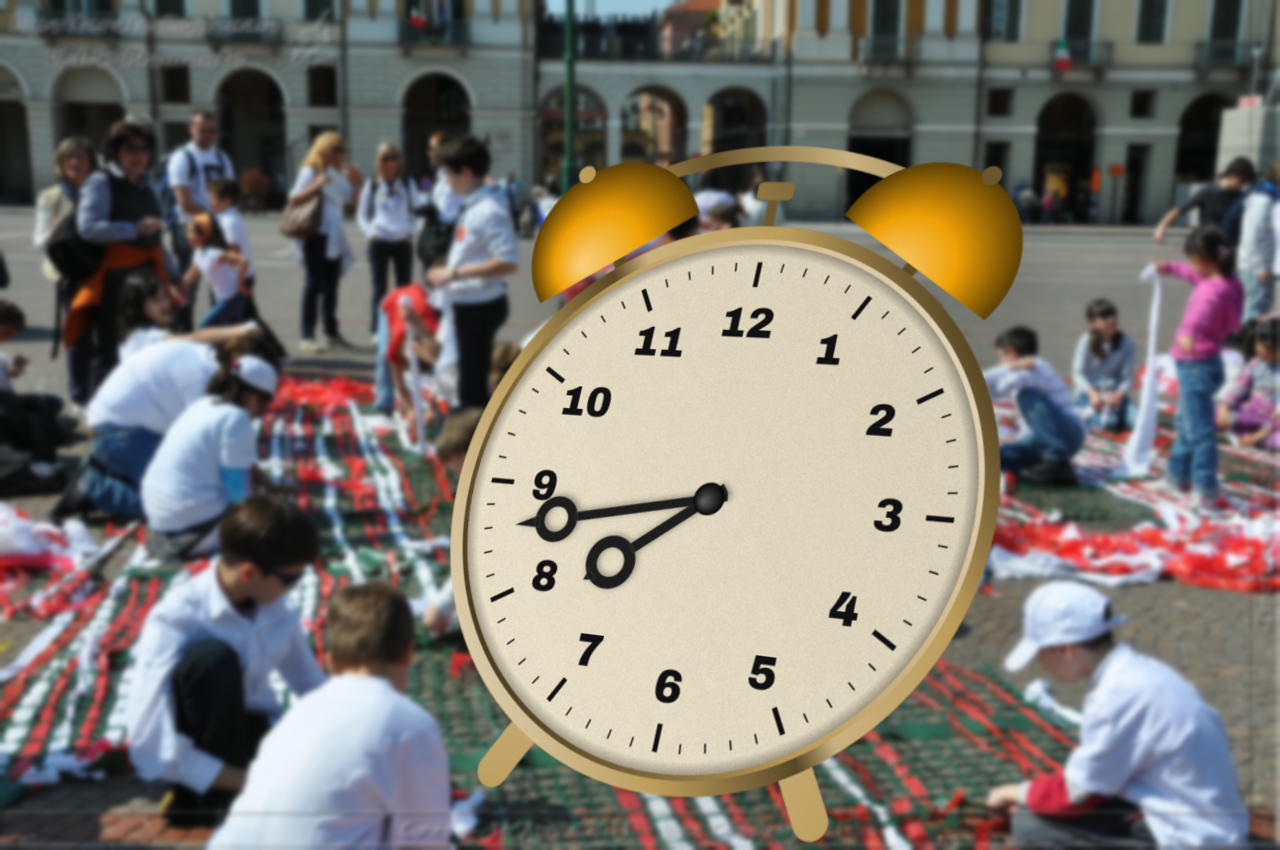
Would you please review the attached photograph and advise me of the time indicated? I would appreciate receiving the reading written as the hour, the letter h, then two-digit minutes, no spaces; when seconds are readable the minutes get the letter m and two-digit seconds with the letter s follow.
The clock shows 7h43
